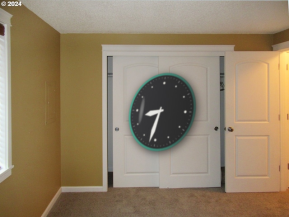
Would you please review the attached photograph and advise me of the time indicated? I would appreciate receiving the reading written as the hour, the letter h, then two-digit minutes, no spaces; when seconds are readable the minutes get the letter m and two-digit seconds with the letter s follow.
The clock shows 8h32
